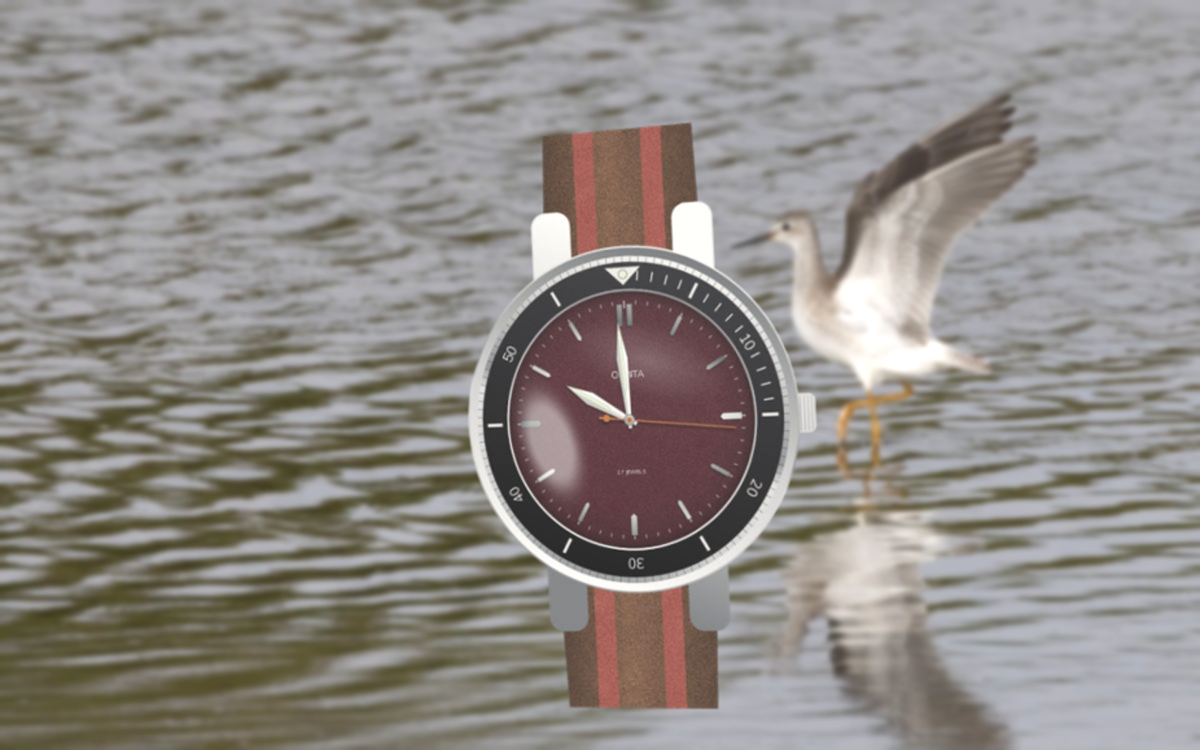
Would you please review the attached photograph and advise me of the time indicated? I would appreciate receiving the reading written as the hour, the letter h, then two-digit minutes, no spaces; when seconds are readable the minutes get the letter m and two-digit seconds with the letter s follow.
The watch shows 9h59m16s
